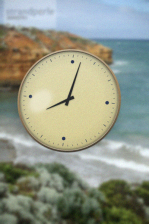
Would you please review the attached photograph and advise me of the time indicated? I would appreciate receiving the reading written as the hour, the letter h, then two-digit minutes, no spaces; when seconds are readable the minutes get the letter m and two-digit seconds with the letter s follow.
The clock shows 8h02
